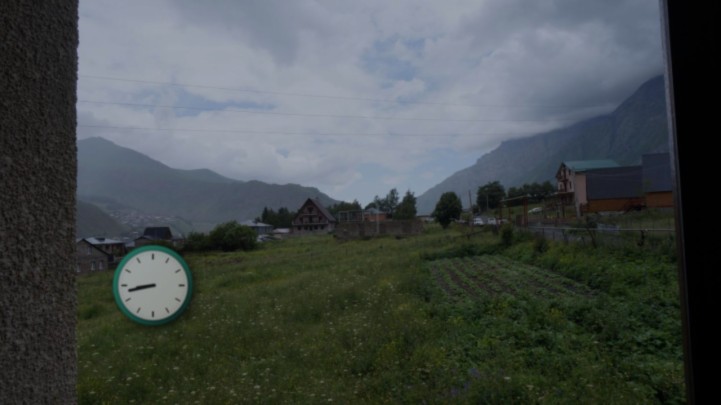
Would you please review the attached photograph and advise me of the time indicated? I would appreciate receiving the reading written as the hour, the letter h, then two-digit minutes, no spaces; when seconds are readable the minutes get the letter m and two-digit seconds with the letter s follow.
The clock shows 8h43
